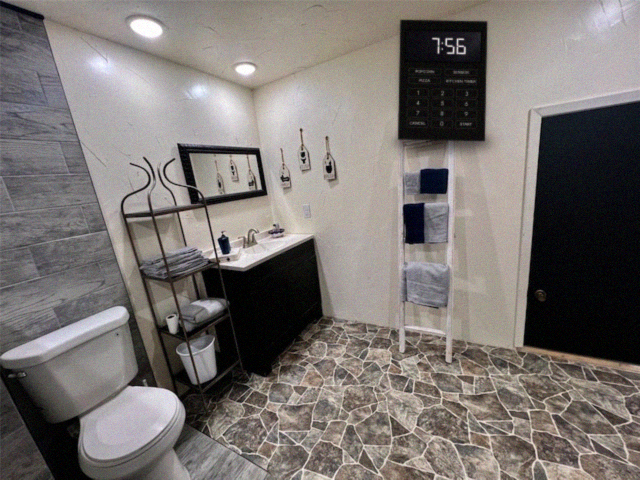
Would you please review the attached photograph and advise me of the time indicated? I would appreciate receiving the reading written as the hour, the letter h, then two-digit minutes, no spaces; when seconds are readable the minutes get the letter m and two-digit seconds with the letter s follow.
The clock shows 7h56
